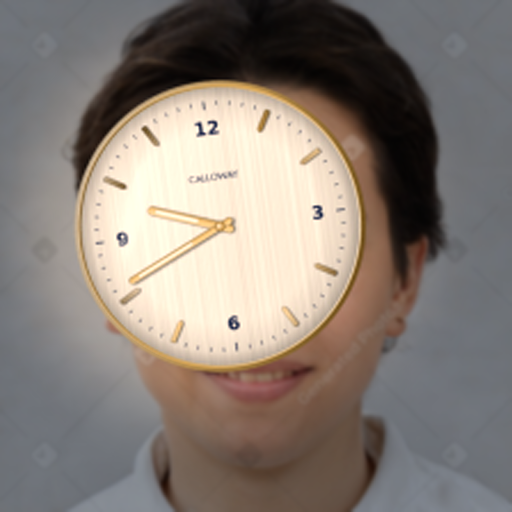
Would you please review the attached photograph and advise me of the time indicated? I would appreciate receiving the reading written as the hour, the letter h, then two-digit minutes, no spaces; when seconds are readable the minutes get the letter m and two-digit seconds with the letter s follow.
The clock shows 9h41
